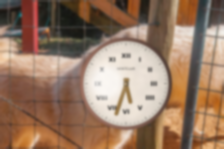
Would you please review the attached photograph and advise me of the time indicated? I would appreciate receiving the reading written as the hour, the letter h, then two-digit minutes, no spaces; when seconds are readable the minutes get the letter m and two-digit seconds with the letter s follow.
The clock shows 5h33
